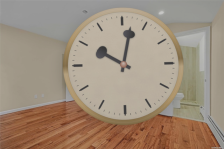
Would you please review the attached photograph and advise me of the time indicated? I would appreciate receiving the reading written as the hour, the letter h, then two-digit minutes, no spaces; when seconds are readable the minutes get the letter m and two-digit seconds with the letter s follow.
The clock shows 10h02
